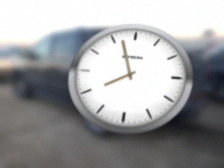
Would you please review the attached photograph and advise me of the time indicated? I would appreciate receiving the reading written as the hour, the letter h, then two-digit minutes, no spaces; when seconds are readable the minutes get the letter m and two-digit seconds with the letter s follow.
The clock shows 7h57
